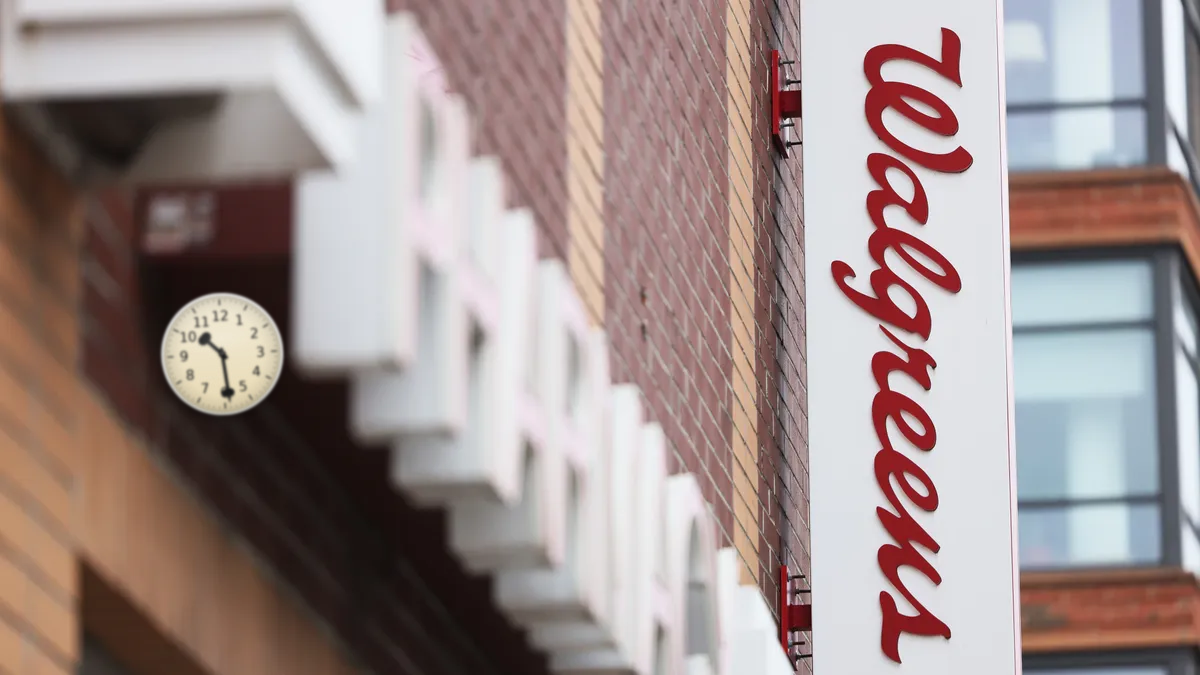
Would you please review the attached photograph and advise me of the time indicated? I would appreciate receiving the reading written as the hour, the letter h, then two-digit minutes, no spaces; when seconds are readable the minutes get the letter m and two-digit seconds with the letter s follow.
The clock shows 10h29
